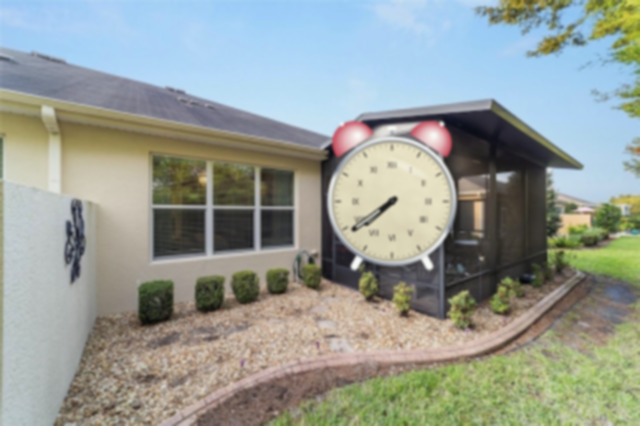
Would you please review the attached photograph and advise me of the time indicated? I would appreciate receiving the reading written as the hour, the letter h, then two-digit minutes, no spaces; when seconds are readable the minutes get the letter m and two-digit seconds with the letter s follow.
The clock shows 7h39
